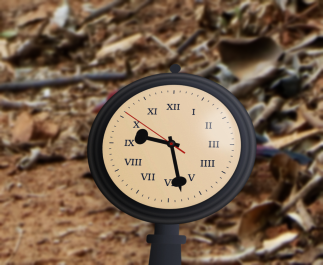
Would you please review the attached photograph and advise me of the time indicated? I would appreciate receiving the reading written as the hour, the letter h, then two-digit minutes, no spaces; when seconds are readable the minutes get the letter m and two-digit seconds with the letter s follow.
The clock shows 9h27m51s
